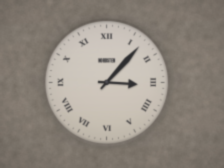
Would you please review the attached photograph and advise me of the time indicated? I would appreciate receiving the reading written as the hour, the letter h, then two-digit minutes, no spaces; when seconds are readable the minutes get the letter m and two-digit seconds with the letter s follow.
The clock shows 3h07
